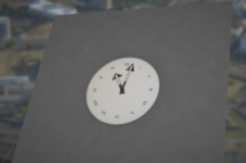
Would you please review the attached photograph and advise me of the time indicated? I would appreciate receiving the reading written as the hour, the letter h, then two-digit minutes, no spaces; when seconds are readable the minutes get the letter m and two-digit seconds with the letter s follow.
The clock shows 11h02
